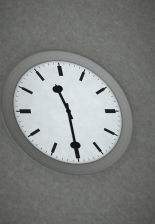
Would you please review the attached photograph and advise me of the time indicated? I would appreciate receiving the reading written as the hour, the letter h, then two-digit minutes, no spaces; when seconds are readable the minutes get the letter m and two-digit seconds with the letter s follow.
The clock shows 11h30
